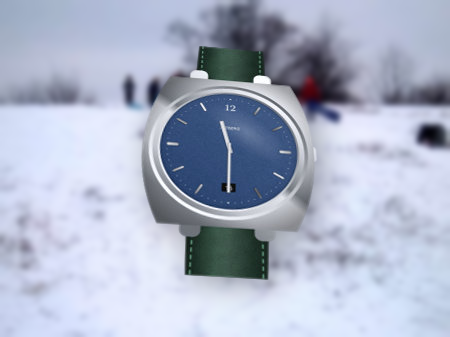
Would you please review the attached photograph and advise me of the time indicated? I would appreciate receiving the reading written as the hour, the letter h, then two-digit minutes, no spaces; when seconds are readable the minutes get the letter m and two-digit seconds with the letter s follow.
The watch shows 11h30
